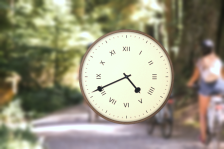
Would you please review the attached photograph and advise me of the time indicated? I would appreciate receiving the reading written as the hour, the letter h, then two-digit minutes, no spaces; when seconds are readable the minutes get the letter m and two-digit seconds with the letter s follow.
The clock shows 4h41
